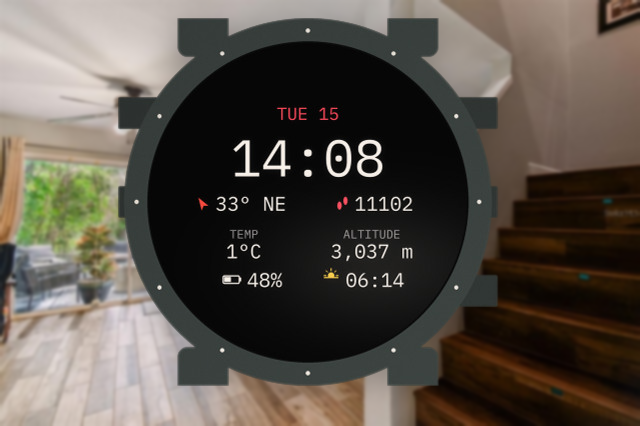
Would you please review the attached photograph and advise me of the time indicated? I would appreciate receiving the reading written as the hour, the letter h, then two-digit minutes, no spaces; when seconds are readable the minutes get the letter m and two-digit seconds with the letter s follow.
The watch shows 14h08
